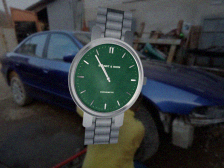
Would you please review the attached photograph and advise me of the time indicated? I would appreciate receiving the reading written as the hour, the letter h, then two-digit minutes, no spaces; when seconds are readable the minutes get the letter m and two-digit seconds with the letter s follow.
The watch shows 10h54
